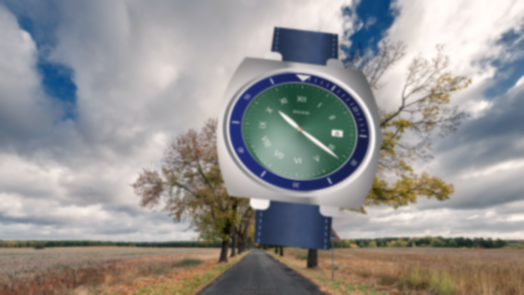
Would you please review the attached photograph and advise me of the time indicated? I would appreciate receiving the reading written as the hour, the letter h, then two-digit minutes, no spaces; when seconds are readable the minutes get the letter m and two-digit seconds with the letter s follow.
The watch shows 10h21
